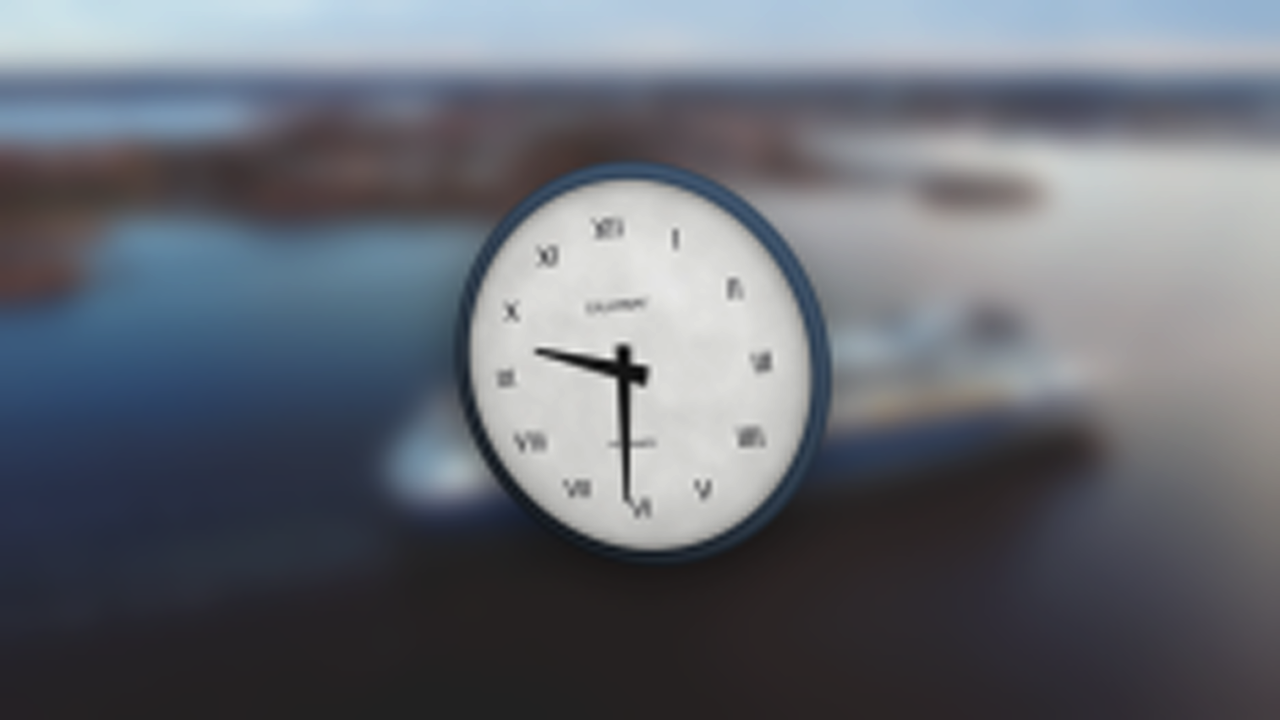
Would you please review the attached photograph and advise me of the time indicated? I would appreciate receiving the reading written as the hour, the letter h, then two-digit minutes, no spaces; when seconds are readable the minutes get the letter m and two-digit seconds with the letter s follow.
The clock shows 9h31
